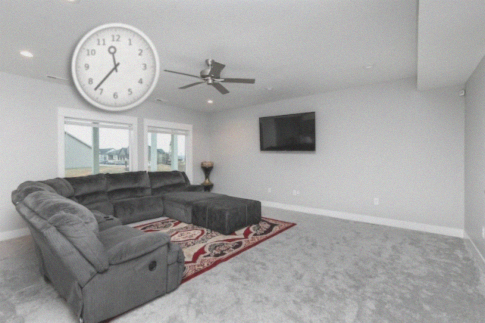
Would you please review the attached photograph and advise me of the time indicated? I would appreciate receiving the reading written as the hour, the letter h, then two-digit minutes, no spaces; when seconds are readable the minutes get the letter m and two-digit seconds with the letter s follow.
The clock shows 11h37
